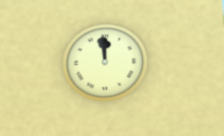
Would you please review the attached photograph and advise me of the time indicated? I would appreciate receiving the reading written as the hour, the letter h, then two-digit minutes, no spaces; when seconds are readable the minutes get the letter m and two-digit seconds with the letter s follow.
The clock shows 11h59
